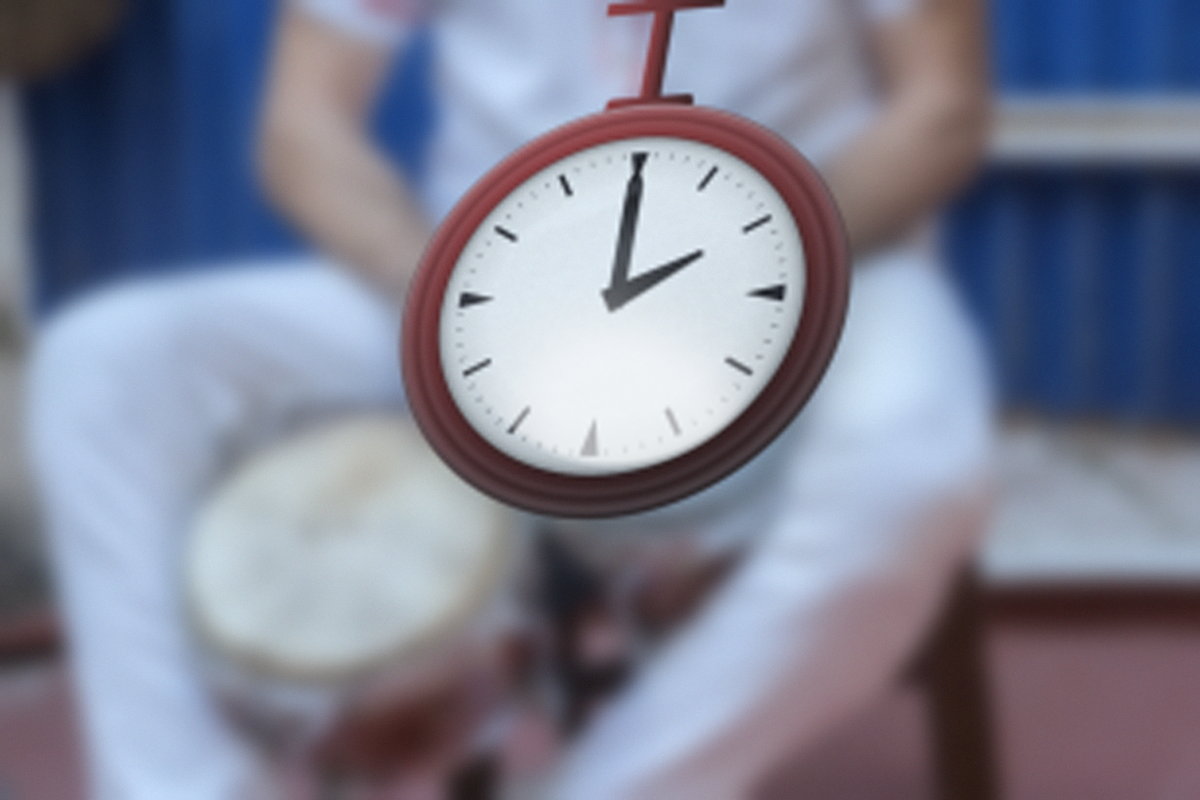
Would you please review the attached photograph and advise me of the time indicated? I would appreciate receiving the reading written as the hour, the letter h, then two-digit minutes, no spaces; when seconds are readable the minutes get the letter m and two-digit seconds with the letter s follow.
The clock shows 2h00
